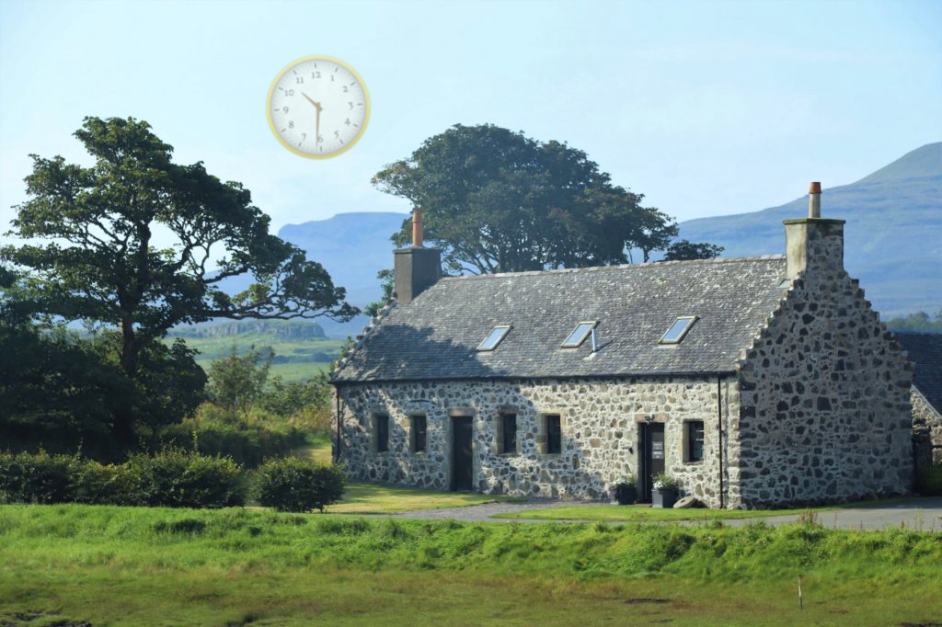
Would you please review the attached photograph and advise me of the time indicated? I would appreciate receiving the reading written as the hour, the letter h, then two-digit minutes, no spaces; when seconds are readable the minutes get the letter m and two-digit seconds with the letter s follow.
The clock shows 10h31
